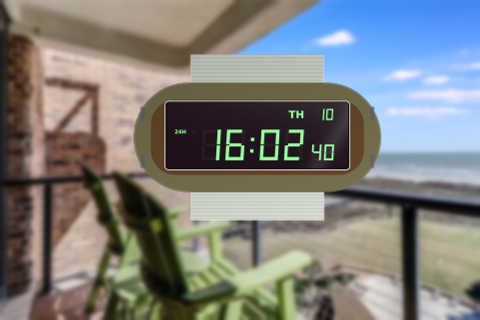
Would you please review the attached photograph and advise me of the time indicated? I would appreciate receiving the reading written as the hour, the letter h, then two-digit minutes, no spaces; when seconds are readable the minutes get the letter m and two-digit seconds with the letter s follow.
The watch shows 16h02m40s
